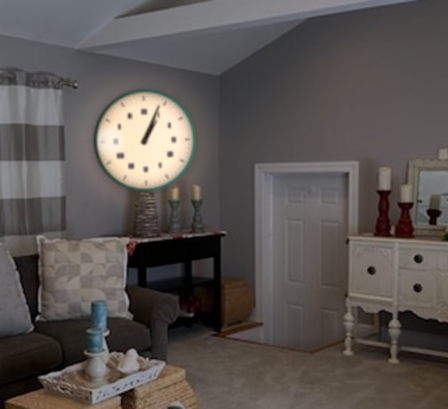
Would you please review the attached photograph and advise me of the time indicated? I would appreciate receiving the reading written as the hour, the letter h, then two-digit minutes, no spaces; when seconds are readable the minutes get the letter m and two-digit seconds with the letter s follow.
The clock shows 1h04
